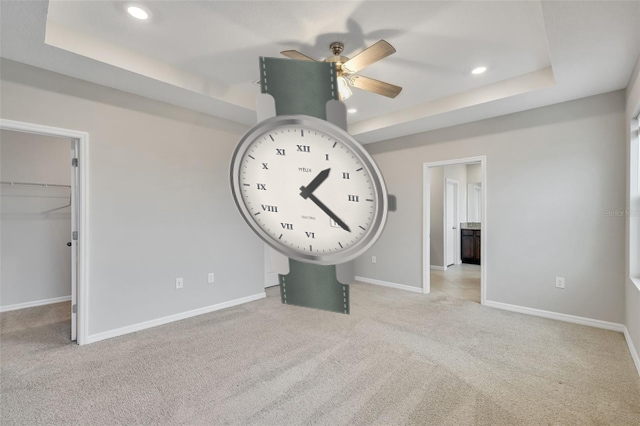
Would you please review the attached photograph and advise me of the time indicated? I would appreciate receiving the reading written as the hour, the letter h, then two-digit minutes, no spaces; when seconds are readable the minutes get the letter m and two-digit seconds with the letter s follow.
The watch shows 1h22
